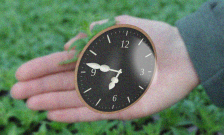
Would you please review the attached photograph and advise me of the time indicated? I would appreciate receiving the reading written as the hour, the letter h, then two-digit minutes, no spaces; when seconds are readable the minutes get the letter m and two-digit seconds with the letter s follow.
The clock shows 6h47
